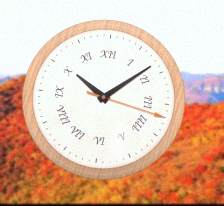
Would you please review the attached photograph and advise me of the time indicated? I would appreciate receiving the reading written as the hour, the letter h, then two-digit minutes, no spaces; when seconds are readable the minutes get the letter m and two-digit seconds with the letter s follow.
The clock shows 10h08m17s
